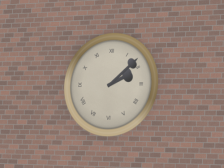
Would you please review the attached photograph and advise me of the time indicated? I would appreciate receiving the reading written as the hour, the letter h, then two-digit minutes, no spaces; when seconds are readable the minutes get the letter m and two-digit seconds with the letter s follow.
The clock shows 2h08
